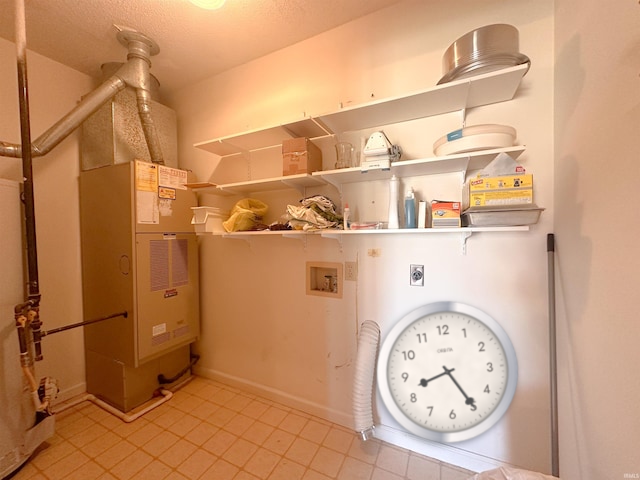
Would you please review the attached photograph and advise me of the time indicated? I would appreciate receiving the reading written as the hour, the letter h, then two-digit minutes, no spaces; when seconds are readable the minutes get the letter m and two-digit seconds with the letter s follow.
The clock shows 8h25
